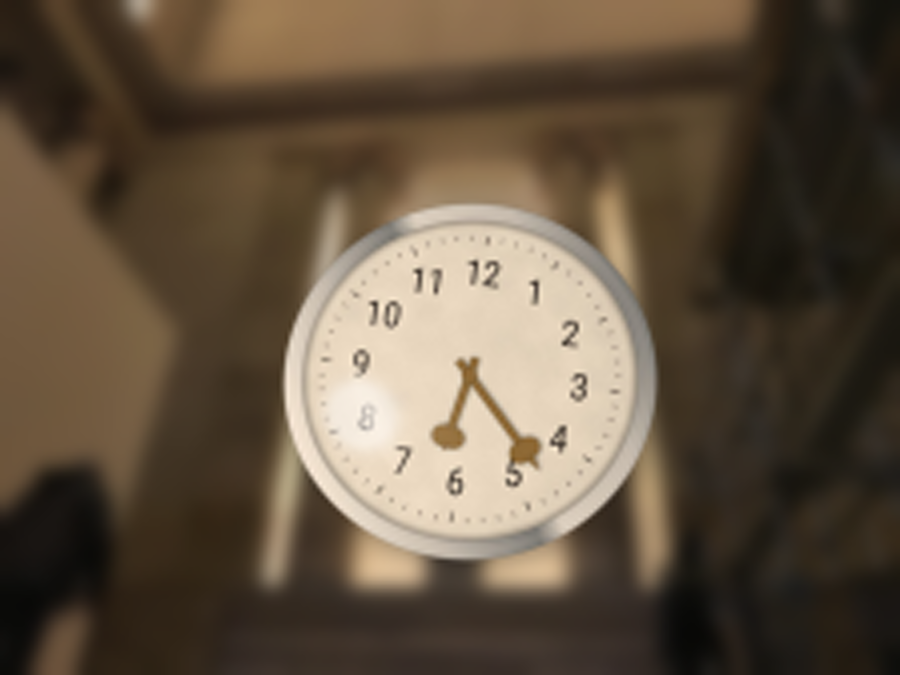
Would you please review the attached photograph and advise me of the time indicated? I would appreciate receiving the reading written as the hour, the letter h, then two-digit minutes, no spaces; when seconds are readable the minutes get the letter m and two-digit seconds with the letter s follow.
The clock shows 6h23
